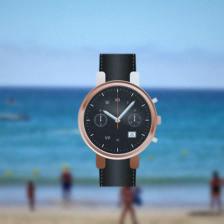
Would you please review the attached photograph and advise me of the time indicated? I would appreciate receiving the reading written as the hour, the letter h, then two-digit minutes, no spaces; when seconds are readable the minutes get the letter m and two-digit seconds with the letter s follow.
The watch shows 10h07
